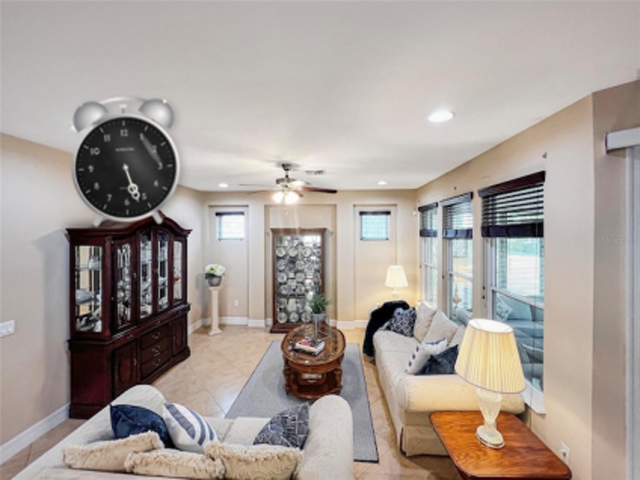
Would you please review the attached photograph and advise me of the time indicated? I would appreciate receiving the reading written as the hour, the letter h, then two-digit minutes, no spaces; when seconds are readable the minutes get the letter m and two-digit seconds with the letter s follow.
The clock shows 5h27
